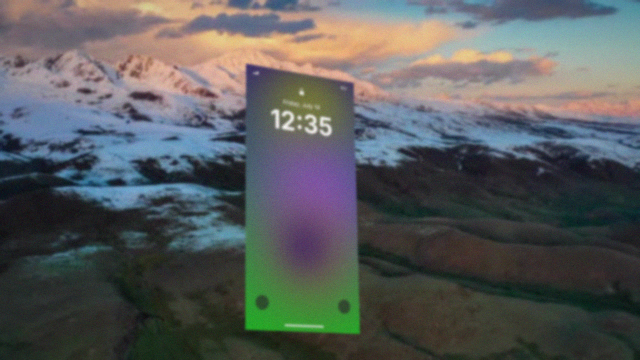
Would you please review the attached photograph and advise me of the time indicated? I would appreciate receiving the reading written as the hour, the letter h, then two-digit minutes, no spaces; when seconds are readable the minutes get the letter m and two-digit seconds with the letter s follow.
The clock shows 12h35
